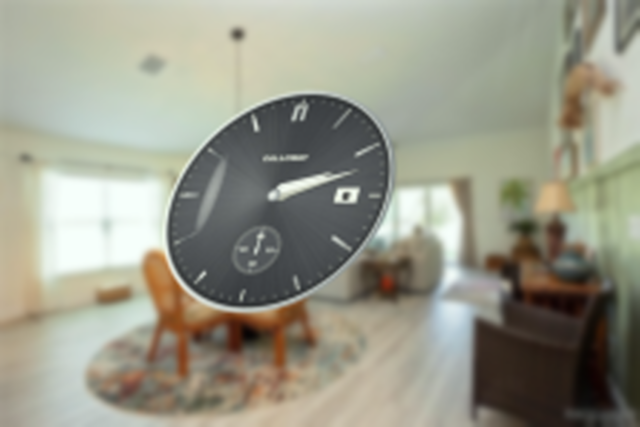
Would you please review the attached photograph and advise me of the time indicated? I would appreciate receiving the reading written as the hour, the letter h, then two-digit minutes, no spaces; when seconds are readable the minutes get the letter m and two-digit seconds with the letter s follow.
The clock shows 2h12
